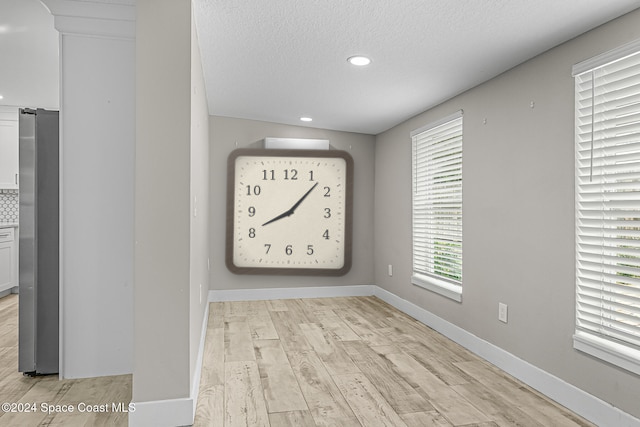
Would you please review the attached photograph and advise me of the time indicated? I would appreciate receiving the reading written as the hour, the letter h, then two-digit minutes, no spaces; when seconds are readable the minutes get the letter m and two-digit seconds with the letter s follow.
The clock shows 8h07
